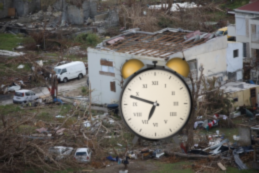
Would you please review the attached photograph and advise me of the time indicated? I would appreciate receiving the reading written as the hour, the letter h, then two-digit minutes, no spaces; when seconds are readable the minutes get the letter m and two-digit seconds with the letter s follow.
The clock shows 6h48
